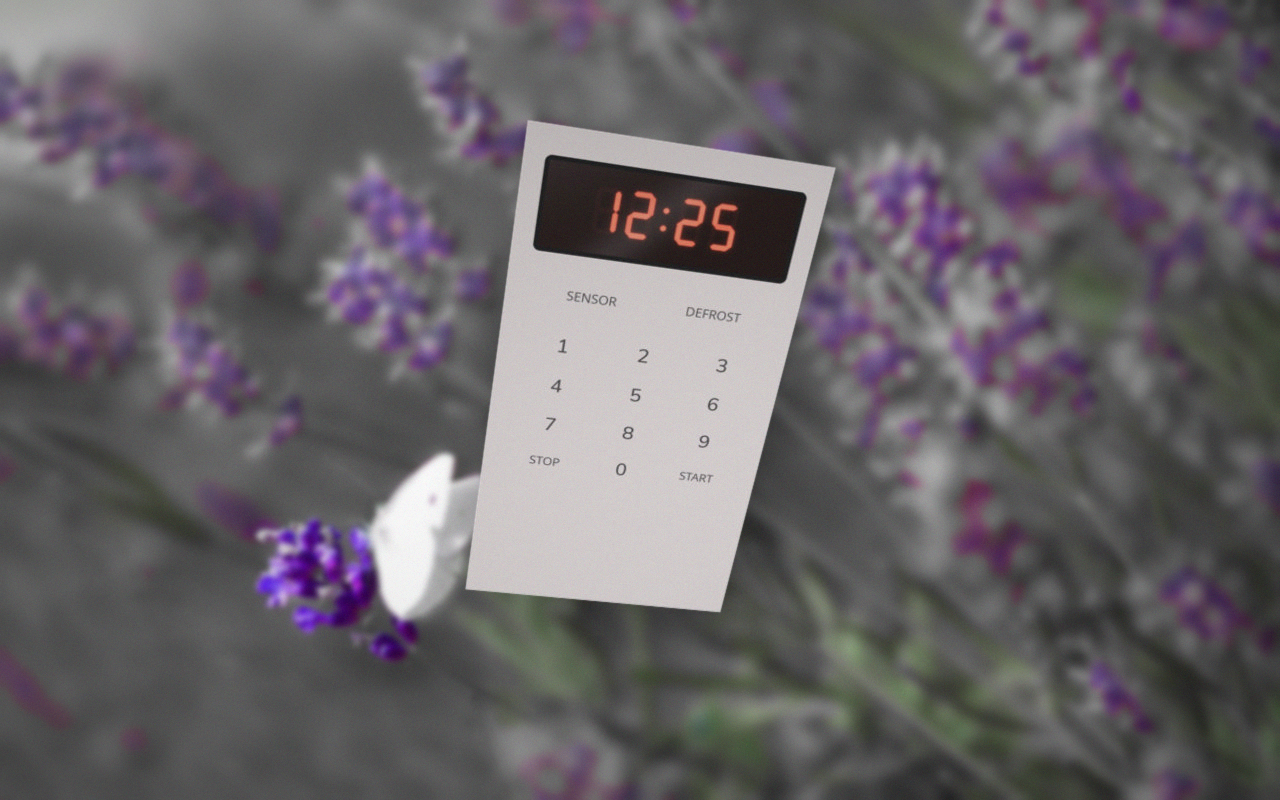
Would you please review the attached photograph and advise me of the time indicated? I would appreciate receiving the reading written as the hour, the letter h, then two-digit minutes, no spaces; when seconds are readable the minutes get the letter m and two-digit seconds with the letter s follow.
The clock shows 12h25
